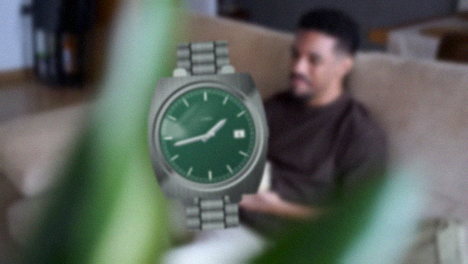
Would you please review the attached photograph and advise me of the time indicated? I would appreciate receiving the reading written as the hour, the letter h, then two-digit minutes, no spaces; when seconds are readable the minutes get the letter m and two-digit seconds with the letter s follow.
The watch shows 1h43
